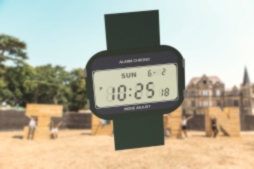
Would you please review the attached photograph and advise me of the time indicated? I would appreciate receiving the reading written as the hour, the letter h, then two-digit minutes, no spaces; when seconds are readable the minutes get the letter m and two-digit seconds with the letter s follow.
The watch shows 10h25
